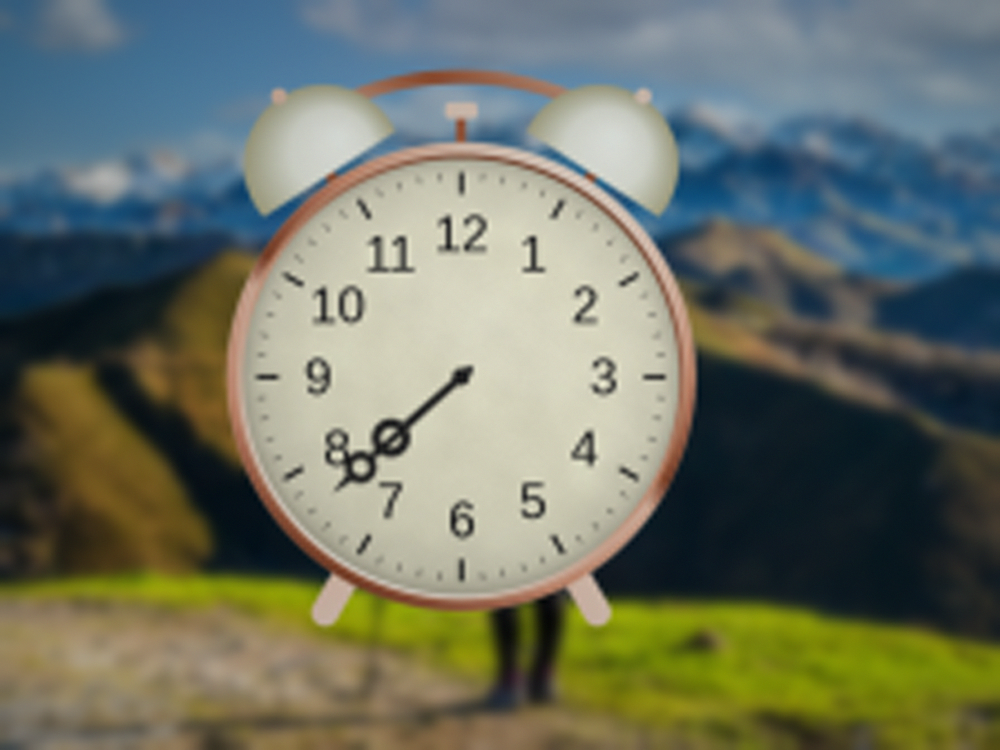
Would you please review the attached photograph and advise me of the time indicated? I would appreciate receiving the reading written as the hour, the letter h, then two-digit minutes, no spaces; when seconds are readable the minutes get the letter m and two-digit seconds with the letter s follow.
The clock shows 7h38
